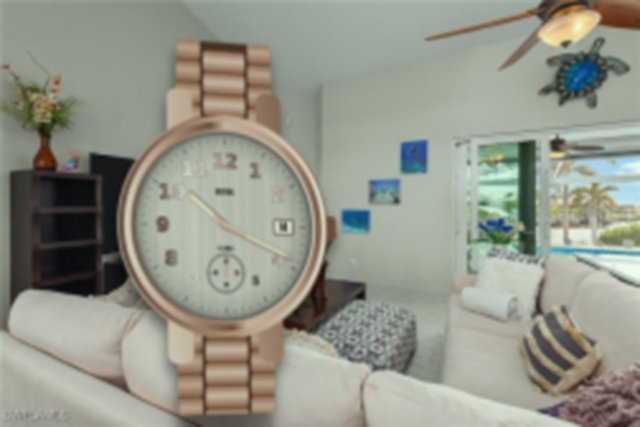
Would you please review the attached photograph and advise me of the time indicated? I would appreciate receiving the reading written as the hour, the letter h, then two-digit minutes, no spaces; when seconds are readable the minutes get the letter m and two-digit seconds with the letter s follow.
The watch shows 10h19
